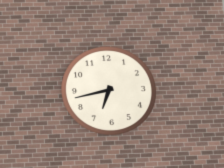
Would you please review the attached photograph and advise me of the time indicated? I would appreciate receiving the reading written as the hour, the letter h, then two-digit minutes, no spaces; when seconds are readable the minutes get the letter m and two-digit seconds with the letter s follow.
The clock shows 6h43
